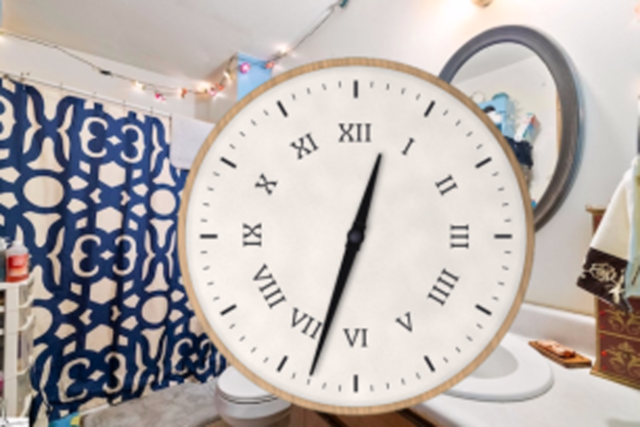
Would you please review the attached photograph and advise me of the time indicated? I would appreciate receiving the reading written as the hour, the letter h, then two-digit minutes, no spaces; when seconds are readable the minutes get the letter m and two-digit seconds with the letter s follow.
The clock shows 12h33
